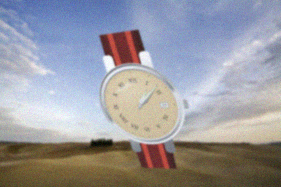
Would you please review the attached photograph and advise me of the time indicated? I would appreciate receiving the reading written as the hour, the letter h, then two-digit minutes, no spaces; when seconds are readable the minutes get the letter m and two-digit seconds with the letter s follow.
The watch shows 1h08
